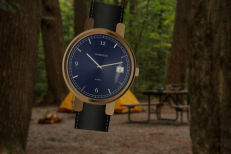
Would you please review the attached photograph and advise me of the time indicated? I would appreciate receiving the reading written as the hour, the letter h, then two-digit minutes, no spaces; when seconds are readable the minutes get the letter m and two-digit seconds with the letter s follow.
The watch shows 10h12
